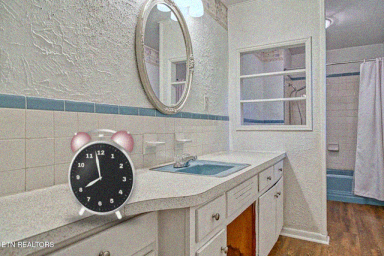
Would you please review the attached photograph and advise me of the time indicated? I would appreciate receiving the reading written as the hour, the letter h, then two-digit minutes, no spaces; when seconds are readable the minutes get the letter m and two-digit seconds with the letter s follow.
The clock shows 7h58
